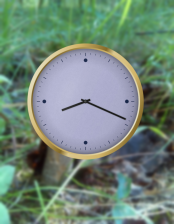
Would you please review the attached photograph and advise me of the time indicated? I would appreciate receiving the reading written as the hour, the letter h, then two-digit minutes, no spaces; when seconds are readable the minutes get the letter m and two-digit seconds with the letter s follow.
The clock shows 8h19
